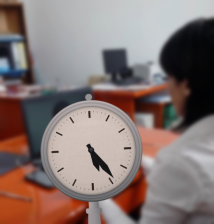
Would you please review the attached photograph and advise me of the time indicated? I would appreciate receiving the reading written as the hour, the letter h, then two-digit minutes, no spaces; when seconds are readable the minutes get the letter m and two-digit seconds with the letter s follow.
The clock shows 5h24
